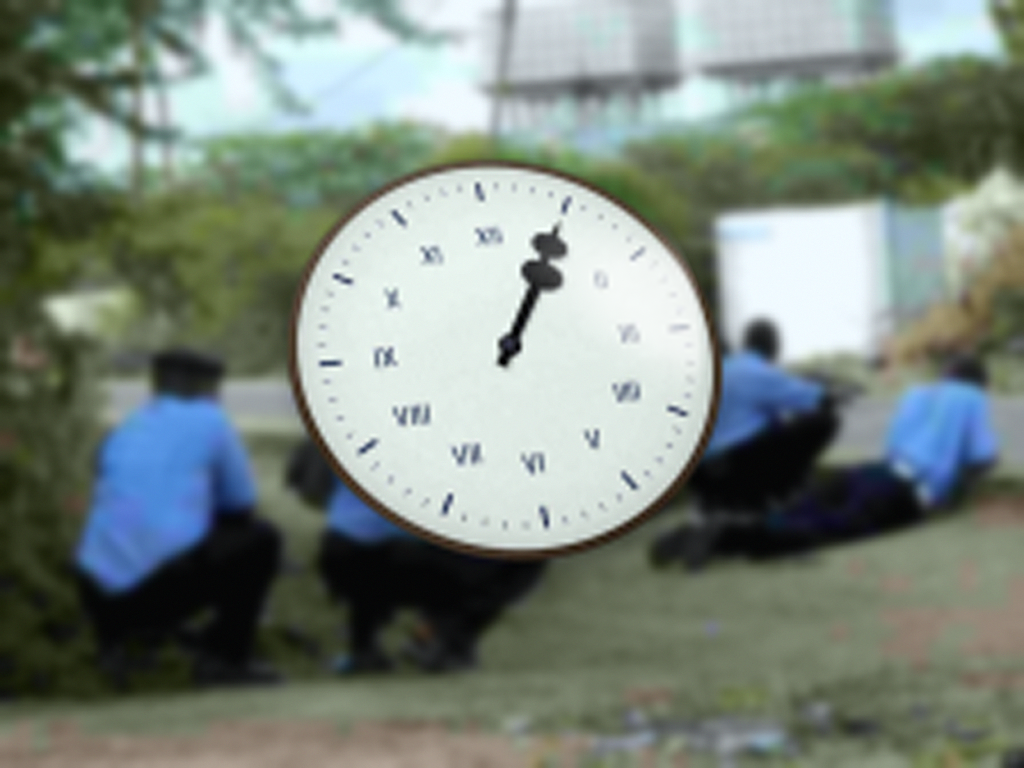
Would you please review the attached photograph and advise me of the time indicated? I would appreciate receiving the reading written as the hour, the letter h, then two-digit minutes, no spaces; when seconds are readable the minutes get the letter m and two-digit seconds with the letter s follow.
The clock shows 1h05
